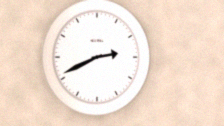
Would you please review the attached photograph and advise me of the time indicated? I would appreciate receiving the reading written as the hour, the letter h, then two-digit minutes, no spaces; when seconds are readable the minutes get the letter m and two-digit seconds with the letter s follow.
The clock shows 2h41
